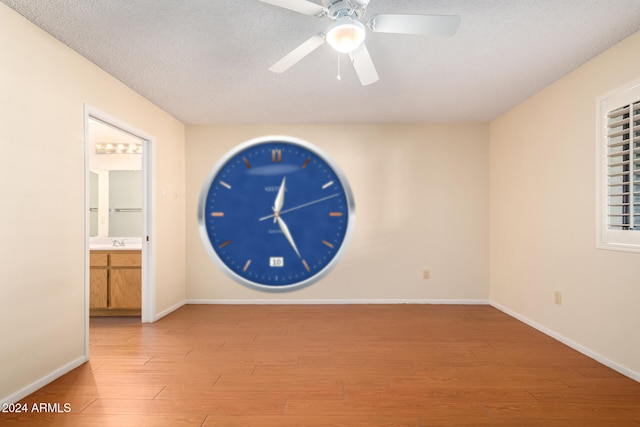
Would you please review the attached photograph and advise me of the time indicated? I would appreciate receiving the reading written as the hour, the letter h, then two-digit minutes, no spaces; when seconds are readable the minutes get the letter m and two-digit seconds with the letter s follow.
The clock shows 12h25m12s
